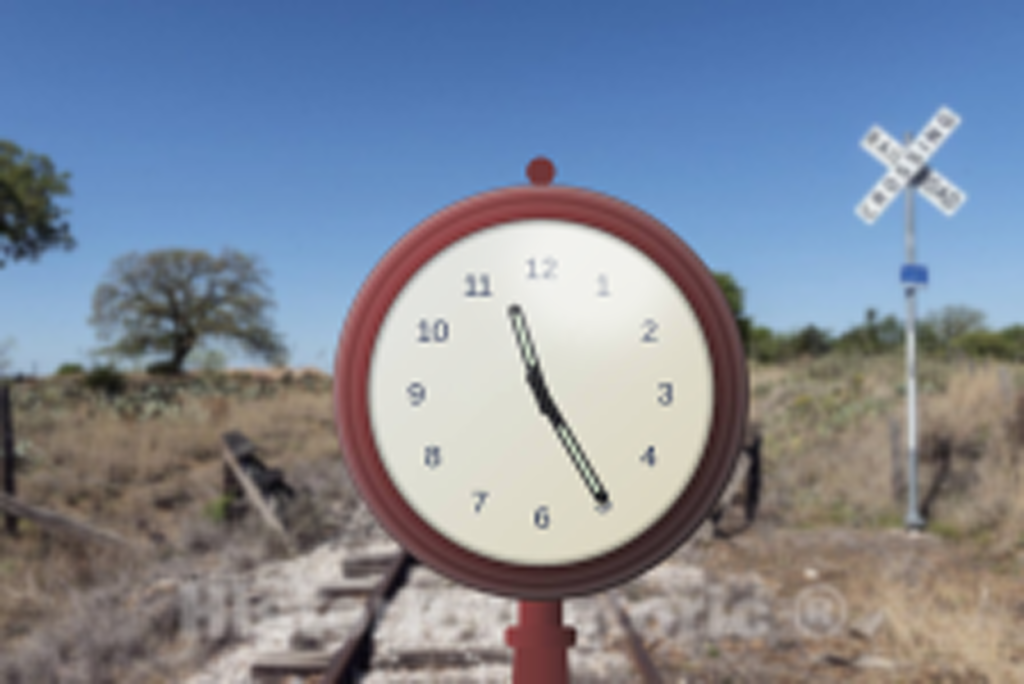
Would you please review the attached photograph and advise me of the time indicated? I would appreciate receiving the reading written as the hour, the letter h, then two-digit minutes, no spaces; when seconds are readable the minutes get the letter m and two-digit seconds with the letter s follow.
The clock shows 11h25
